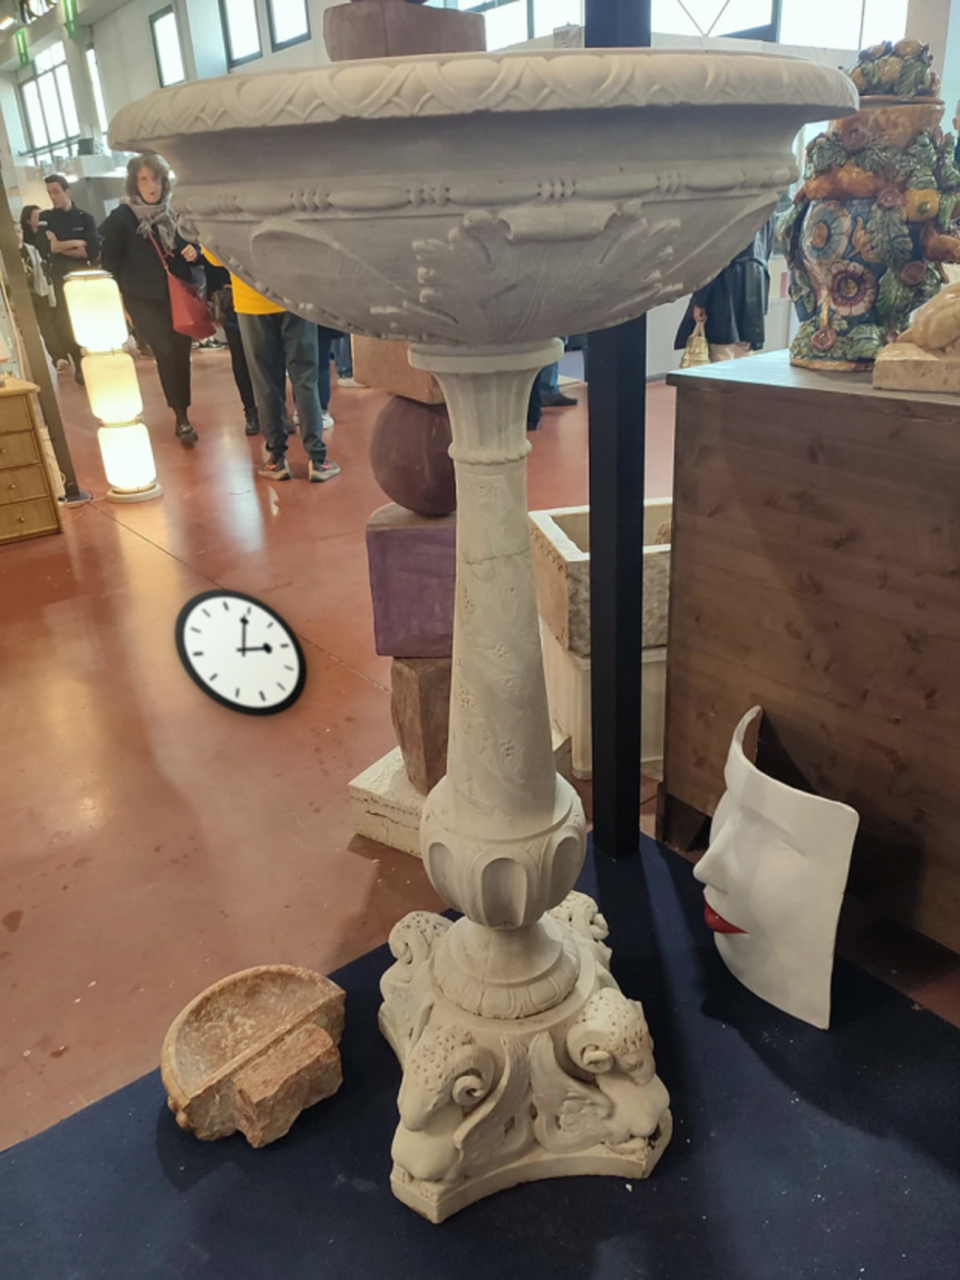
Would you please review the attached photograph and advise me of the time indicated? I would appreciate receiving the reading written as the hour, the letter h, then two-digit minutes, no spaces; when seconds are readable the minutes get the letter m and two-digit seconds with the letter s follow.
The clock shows 3h04
